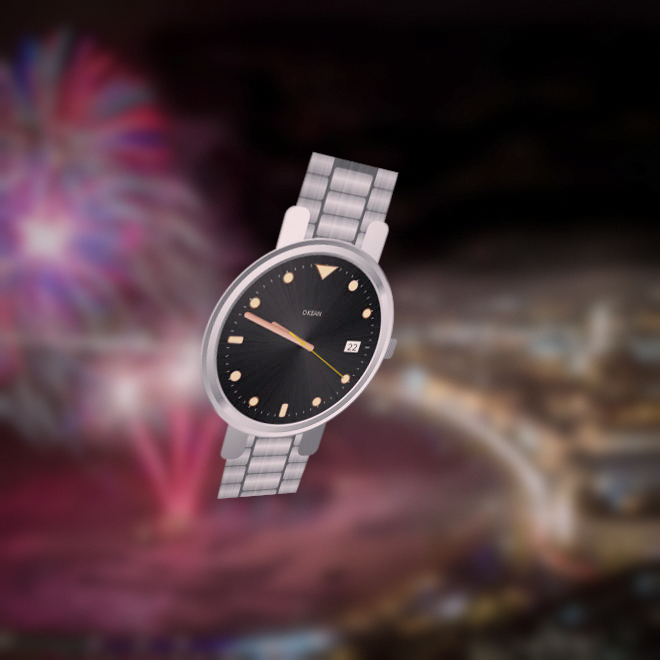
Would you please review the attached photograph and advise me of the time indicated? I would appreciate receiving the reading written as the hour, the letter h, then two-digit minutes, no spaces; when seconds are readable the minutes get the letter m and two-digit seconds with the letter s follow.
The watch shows 9h48m20s
